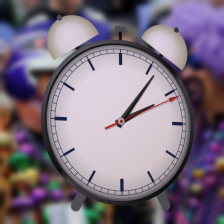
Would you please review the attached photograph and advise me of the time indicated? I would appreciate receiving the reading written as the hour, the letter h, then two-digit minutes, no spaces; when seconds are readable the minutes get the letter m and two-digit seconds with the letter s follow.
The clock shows 2h06m11s
